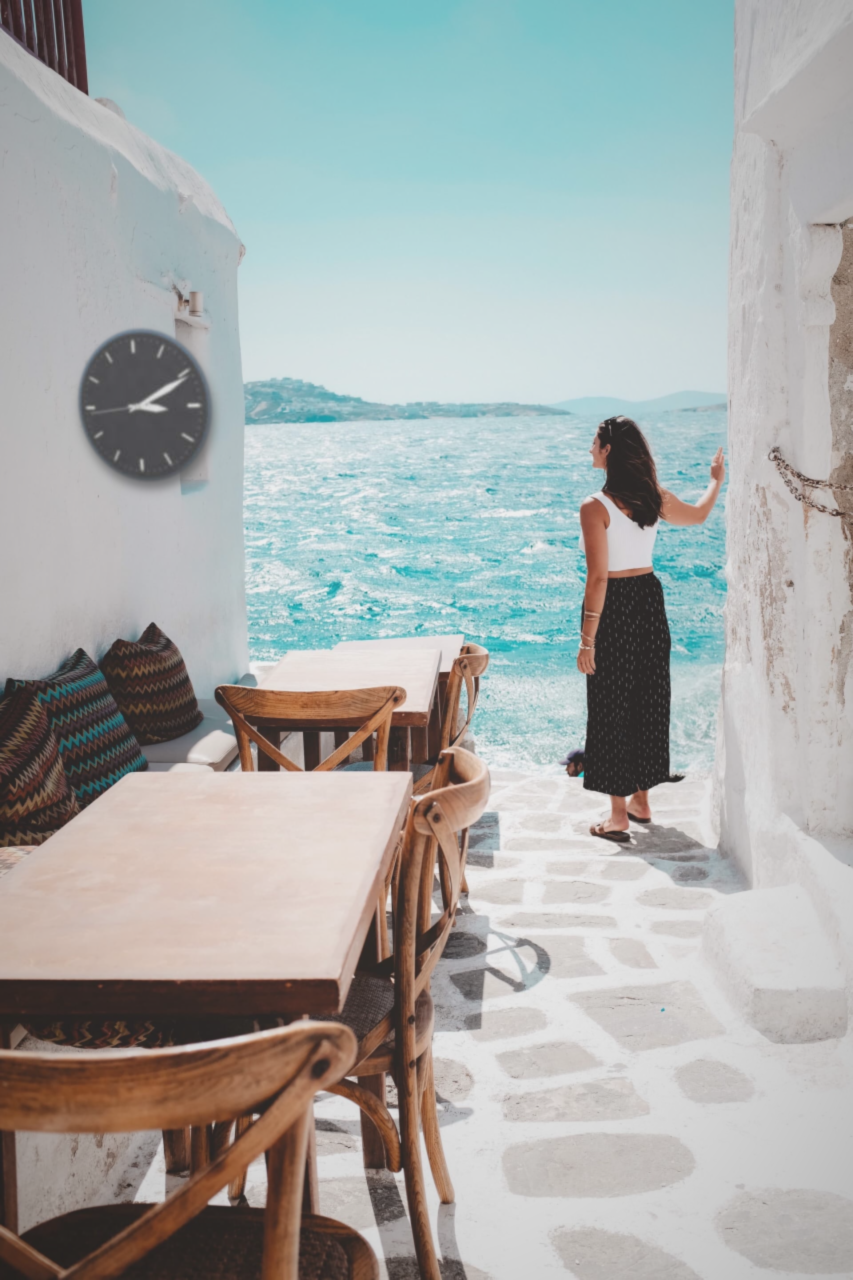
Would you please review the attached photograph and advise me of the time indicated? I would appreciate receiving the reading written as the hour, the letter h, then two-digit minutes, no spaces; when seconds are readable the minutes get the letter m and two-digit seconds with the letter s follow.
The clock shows 3h10m44s
